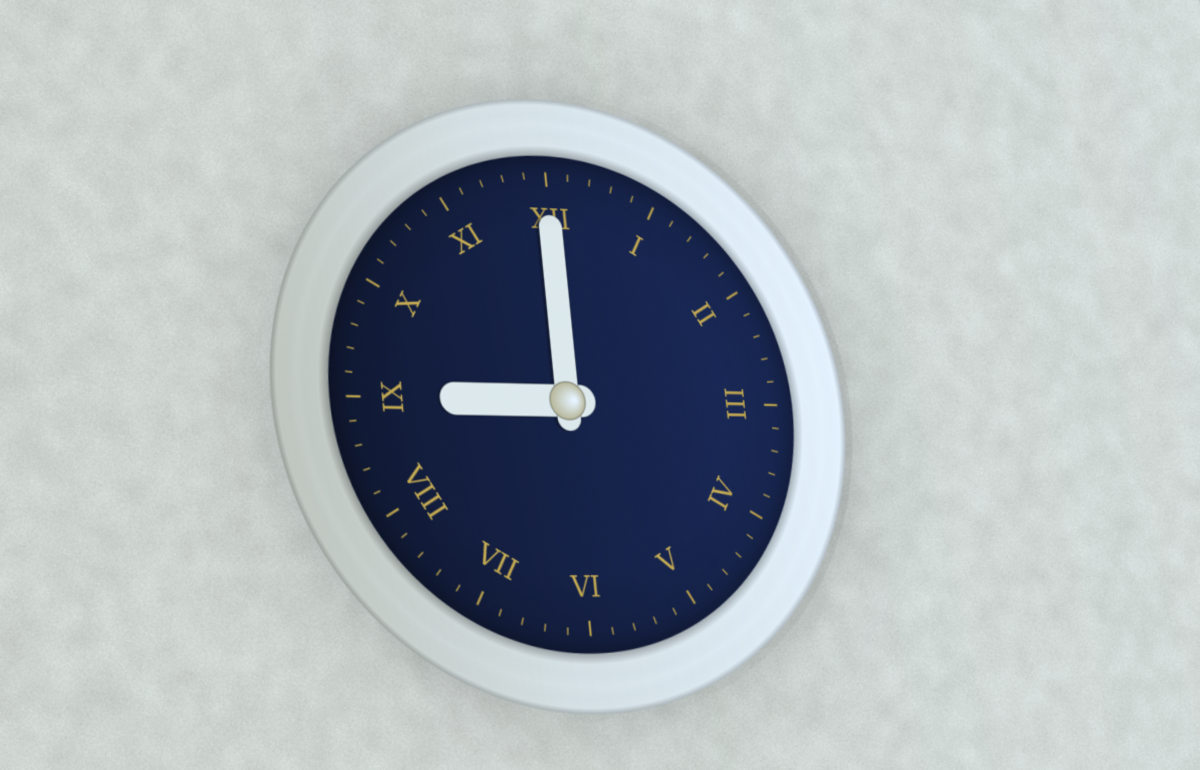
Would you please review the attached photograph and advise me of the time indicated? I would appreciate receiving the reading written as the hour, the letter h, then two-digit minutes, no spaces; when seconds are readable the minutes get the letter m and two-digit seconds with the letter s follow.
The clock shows 9h00
